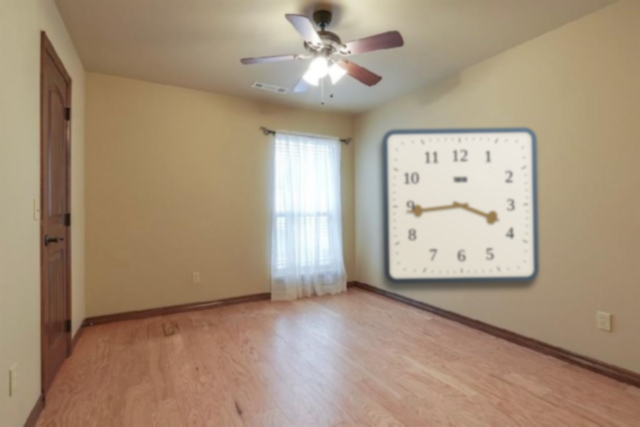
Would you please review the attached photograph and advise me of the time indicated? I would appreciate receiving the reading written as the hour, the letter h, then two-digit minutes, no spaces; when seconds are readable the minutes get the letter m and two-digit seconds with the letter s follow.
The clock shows 3h44
